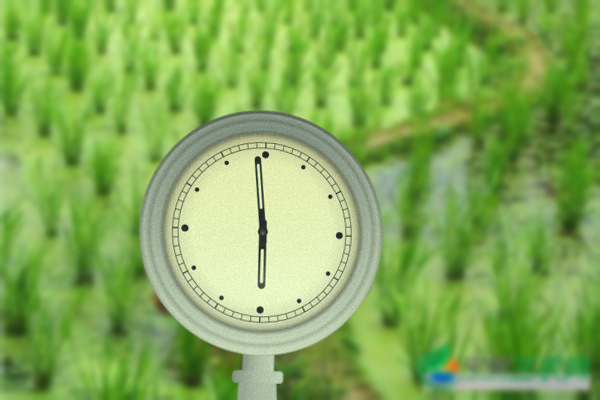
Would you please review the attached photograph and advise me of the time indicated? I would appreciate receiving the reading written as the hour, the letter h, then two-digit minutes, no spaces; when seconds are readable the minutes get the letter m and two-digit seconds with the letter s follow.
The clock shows 5h59
